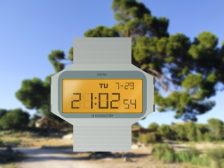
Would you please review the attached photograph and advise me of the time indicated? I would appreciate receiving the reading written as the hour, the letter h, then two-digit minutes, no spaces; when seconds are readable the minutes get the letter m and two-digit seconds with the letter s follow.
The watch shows 21h02m54s
